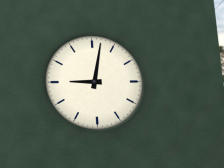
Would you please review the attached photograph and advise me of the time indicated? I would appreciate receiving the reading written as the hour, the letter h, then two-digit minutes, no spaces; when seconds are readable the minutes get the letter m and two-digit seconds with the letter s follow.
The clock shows 9h02
